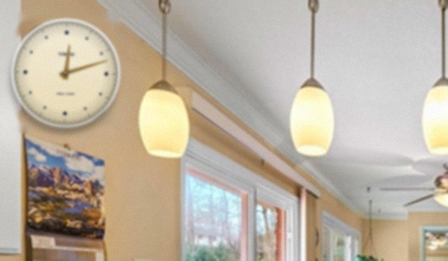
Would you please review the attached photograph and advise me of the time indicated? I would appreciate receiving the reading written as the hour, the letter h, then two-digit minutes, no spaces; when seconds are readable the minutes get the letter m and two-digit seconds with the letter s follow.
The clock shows 12h12
